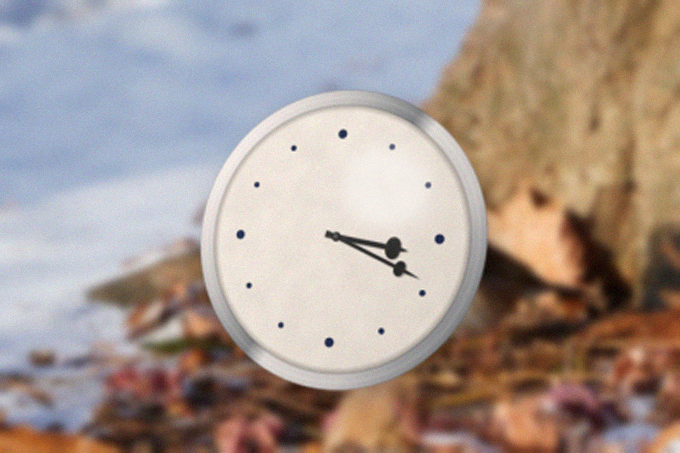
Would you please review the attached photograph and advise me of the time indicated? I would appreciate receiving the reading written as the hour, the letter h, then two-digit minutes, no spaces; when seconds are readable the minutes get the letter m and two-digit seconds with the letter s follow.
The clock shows 3h19
